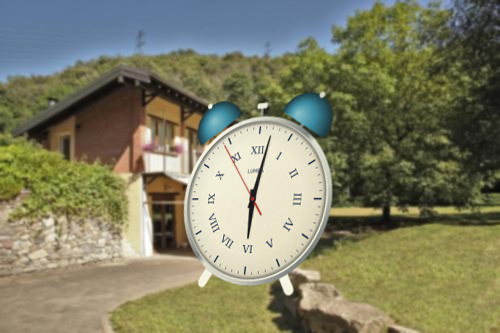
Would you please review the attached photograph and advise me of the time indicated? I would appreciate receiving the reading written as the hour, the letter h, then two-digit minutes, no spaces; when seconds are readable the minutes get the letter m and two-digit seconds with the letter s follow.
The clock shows 6h01m54s
